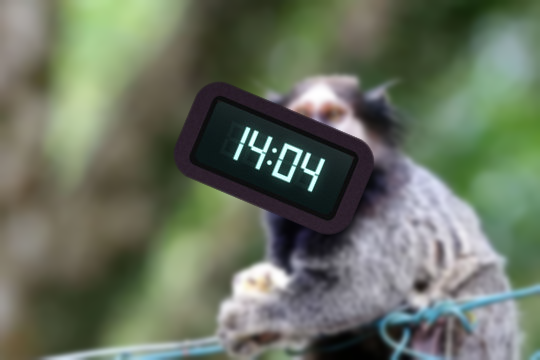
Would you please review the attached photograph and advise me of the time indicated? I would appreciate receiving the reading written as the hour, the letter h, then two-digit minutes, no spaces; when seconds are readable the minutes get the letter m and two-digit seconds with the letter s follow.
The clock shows 14h04
